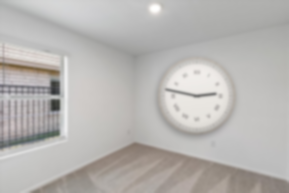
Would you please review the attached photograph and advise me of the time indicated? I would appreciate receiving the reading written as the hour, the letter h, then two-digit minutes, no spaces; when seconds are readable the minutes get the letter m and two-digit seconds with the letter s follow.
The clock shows 2h47
